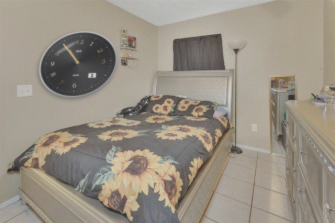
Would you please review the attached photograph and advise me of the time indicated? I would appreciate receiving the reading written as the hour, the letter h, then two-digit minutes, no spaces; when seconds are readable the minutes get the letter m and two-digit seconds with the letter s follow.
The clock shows 10h54
